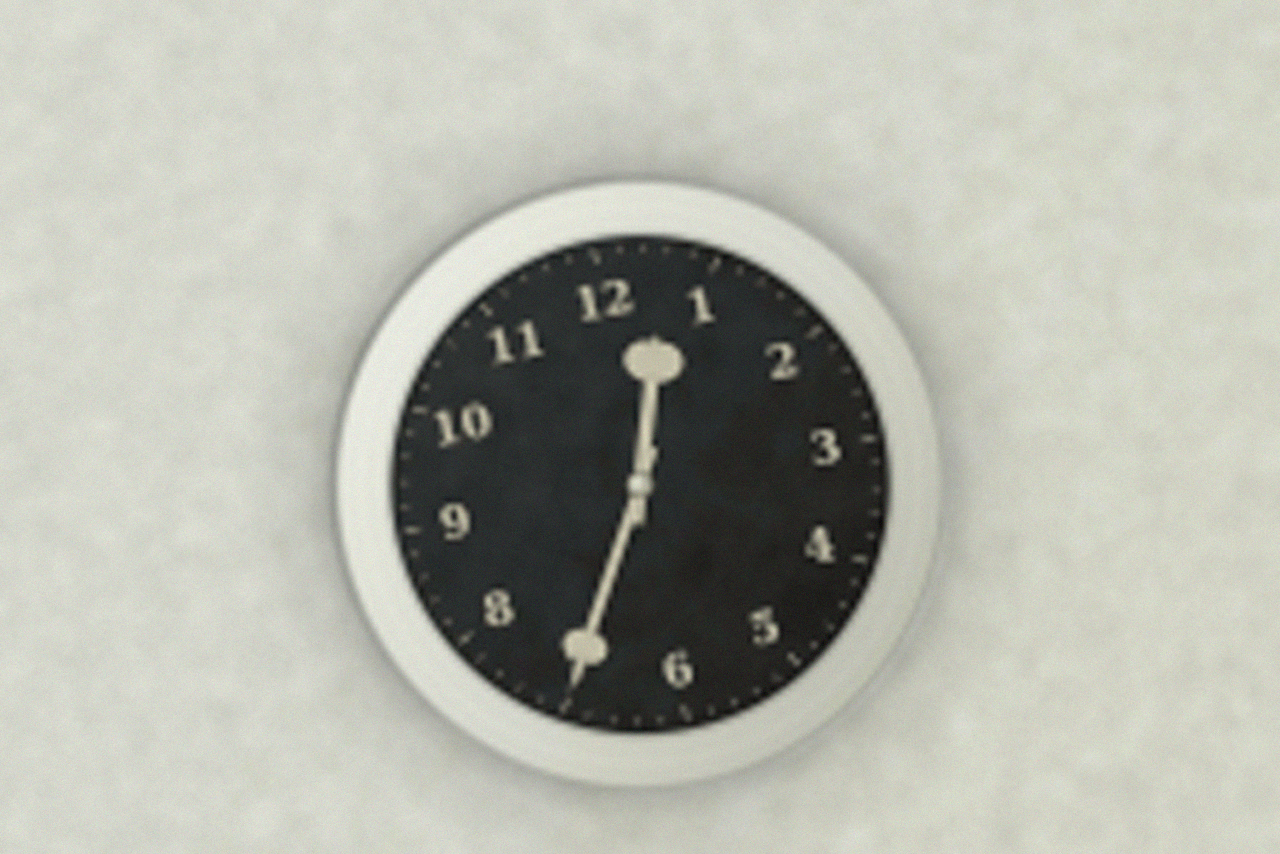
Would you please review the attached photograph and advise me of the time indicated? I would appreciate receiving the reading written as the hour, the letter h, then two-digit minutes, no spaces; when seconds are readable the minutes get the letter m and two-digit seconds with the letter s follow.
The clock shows 12h35
